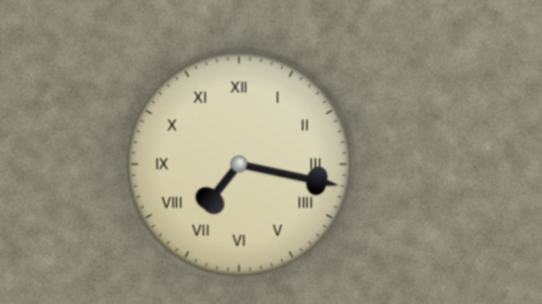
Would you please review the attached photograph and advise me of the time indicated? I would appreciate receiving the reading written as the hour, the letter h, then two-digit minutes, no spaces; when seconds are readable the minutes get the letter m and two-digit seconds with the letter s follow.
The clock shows 7h17
